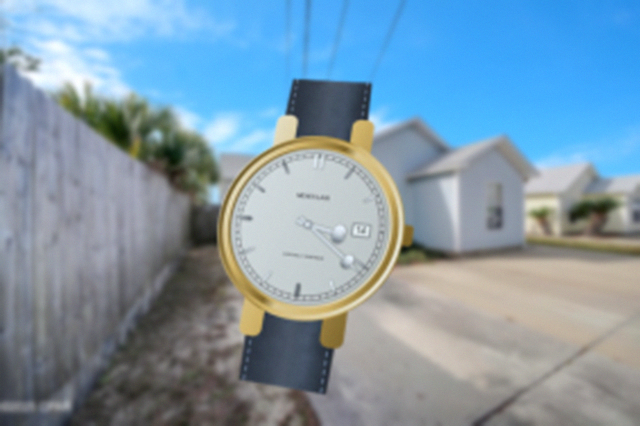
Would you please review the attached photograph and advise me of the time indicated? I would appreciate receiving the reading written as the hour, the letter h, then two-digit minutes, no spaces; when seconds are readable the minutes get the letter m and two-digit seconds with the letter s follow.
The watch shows 3h21
